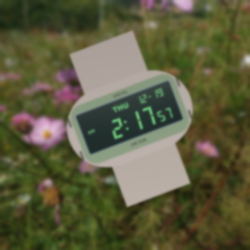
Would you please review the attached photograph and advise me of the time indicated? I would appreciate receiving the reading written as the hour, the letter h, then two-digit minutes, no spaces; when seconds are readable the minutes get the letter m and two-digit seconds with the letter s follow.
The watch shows 2h17
